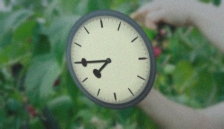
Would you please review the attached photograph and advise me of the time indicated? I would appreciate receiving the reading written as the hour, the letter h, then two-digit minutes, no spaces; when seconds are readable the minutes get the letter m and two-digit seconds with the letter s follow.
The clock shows 7h45
